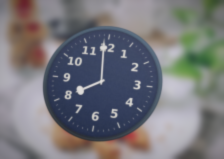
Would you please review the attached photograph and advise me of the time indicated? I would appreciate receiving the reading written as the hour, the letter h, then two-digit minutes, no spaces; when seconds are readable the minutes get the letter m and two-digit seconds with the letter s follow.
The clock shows 7h59
